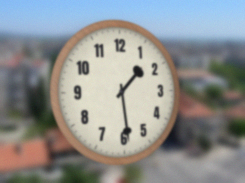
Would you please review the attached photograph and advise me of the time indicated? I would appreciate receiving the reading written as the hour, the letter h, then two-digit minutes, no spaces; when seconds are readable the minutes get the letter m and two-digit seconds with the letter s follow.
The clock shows 1h29
